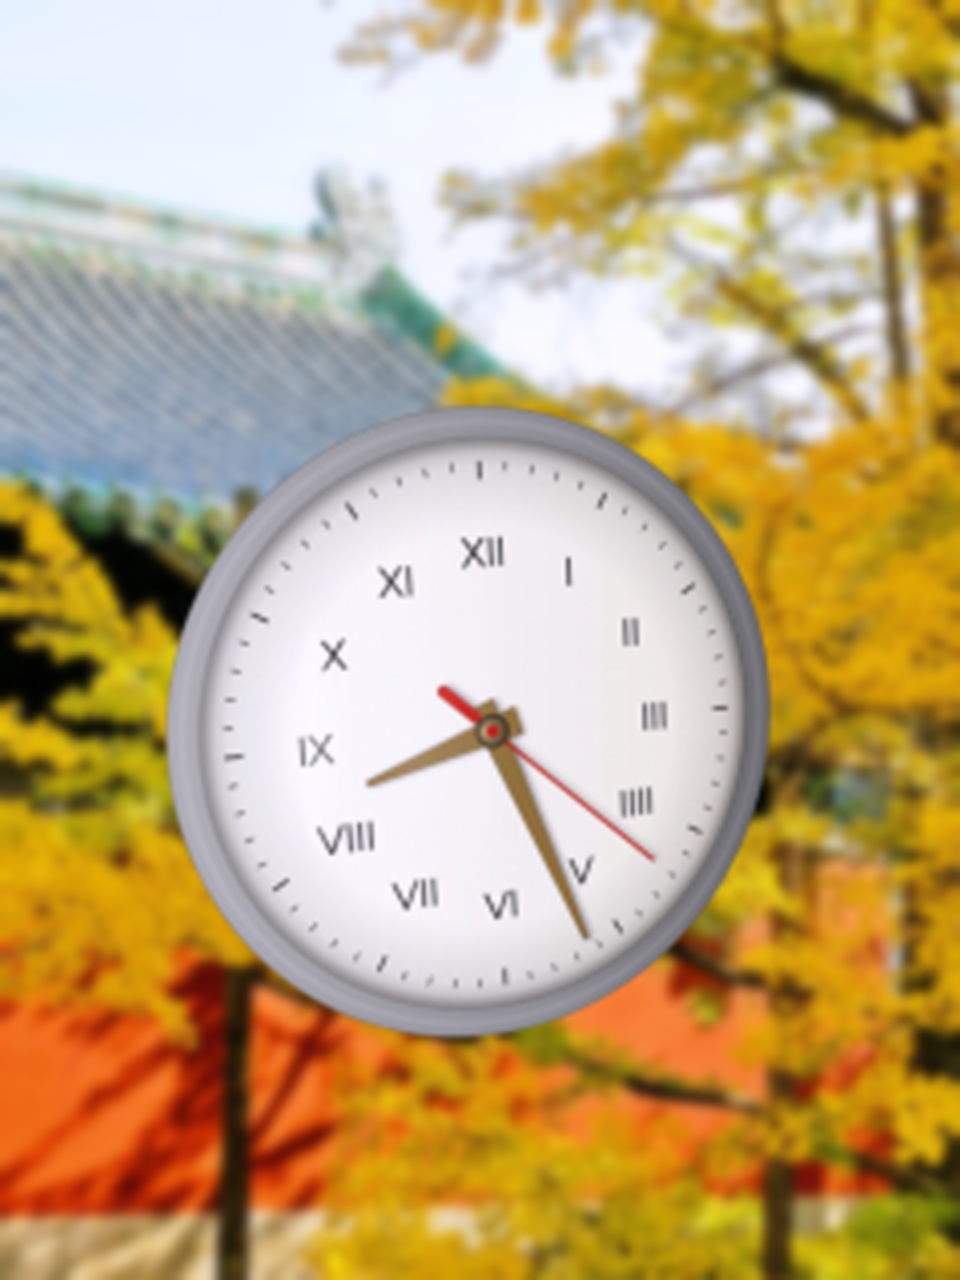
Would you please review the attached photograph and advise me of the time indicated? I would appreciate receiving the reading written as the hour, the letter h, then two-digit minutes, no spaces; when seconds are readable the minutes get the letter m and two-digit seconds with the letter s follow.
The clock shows 8h26m22s
